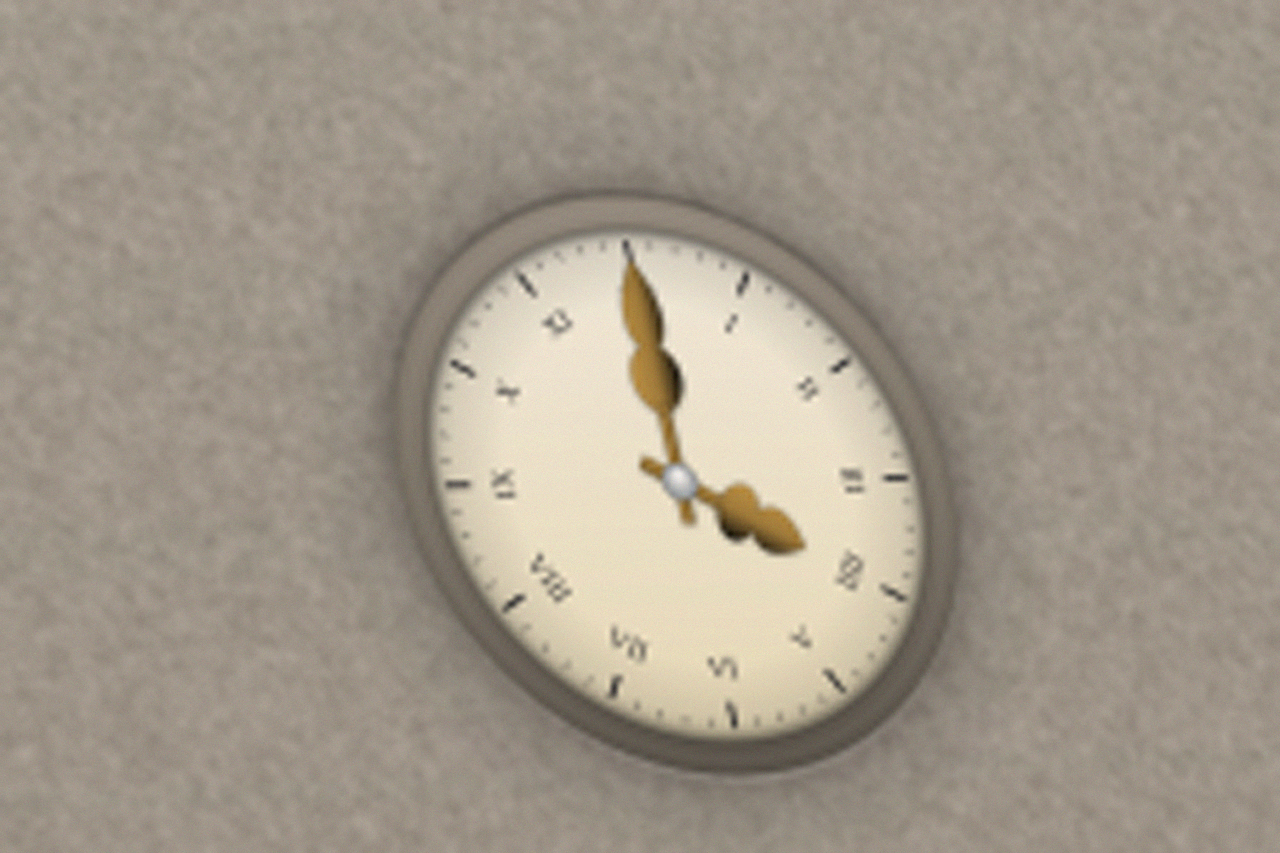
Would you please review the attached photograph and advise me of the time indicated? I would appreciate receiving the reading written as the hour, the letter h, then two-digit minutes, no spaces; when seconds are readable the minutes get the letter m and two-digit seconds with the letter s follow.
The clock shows 4h00
